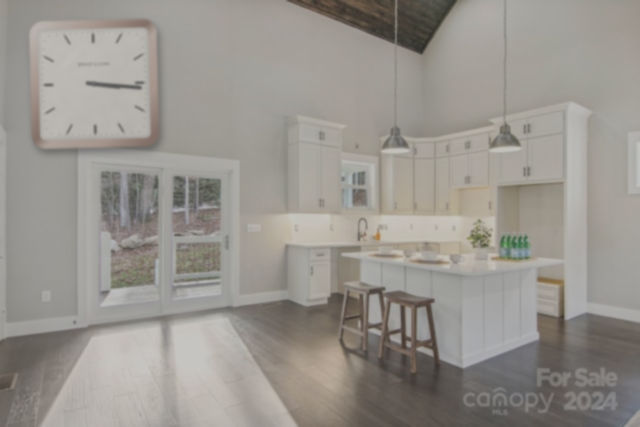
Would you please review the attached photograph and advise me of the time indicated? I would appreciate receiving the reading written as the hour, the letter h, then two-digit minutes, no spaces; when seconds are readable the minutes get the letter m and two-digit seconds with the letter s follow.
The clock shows 3h16
